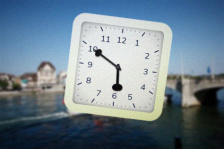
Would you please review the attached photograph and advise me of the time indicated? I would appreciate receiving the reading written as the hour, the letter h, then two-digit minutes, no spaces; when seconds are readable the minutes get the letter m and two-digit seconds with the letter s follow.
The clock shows 5h50
